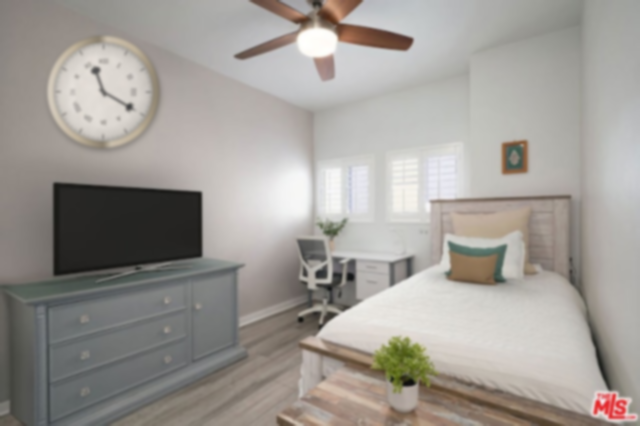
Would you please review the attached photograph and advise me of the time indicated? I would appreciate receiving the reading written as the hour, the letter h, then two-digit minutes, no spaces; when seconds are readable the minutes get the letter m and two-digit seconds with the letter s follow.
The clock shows 11h20
